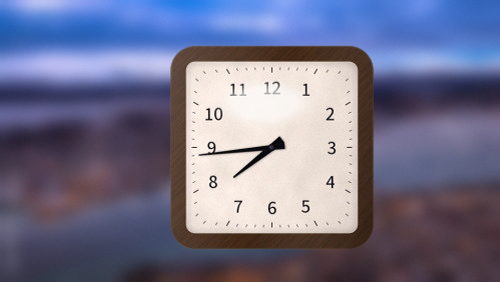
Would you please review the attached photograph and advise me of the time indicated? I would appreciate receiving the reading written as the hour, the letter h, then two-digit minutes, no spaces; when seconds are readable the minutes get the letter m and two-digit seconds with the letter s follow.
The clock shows 7h44
